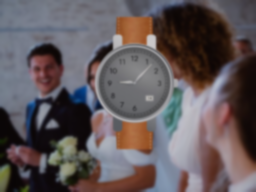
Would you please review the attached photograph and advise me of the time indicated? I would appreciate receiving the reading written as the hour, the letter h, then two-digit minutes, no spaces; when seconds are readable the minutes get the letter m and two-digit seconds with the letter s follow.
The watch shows 9h07
